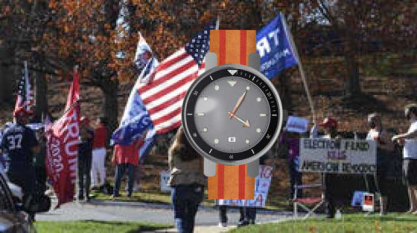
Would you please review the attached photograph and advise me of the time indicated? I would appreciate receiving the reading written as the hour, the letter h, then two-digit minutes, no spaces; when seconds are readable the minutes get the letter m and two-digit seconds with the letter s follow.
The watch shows 4h05
